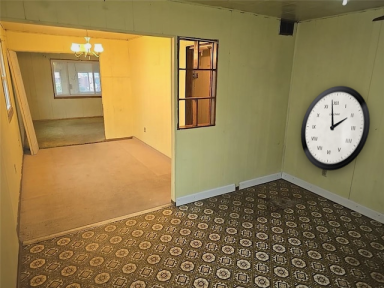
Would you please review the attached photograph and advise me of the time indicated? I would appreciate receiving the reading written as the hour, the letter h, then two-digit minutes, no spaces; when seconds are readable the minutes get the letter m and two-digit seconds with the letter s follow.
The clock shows 1h58
